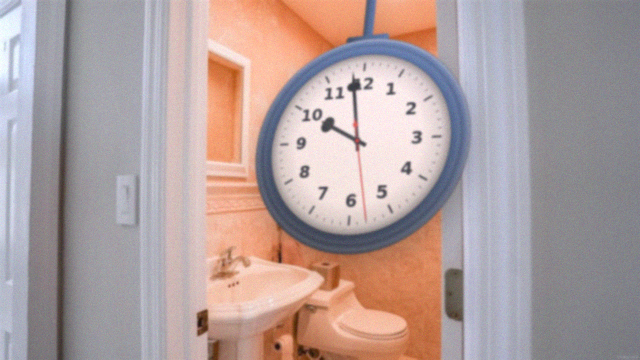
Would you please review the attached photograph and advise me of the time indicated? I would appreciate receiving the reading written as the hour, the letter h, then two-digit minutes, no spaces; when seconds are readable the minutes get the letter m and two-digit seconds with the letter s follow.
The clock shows 9h58m28s
